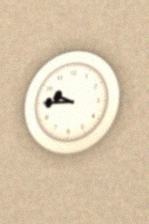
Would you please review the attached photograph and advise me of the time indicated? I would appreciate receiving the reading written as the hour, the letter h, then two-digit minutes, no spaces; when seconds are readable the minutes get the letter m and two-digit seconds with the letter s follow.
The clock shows 9h45
